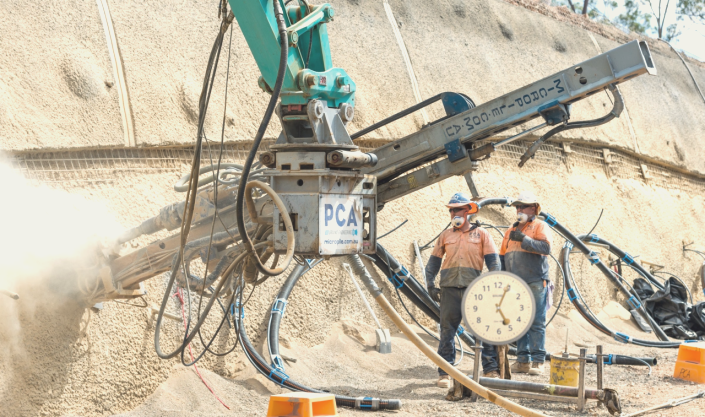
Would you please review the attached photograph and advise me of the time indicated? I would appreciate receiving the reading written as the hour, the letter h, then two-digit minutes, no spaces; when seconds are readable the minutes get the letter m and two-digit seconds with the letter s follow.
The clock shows 5h04
